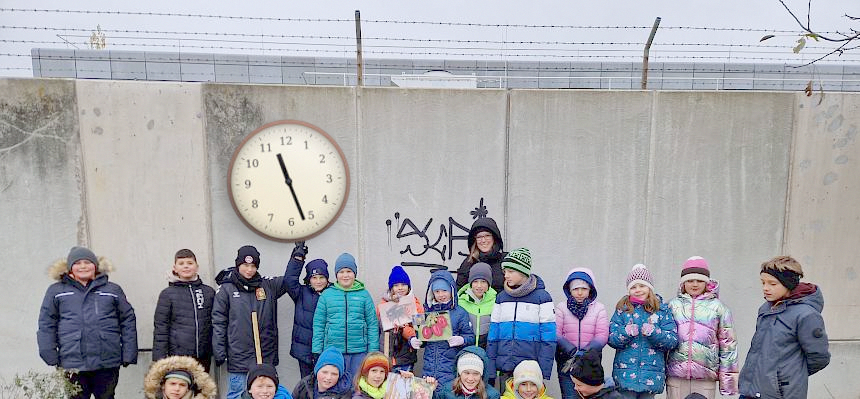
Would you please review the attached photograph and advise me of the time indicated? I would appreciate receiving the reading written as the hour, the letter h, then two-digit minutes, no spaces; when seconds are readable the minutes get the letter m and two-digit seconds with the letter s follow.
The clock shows 11h27
